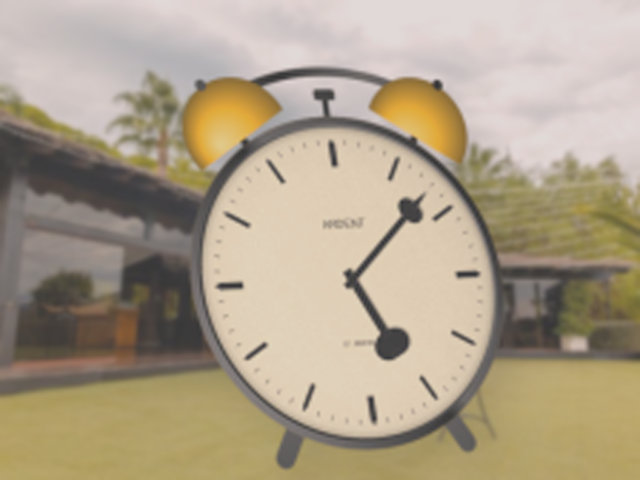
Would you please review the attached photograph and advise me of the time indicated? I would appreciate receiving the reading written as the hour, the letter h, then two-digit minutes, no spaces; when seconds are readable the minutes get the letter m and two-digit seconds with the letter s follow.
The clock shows 5h08
